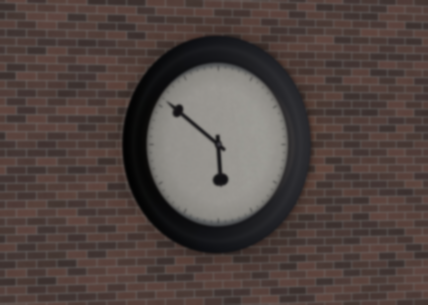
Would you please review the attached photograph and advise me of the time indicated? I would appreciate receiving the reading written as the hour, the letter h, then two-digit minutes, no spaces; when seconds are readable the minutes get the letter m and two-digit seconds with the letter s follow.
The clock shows 5h51
